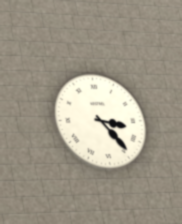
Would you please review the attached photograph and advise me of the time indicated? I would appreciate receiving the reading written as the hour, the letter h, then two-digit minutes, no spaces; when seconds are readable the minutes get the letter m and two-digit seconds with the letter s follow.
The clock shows 3h24
